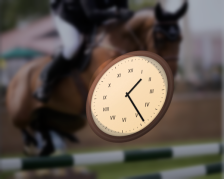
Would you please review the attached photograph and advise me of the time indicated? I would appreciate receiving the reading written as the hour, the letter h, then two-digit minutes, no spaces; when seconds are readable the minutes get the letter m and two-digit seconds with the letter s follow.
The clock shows 1h24
